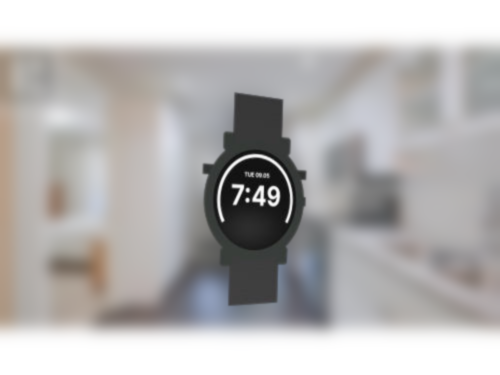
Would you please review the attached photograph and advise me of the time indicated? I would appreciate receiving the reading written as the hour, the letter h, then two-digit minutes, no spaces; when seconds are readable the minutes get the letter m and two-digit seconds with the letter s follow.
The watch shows 7h49
